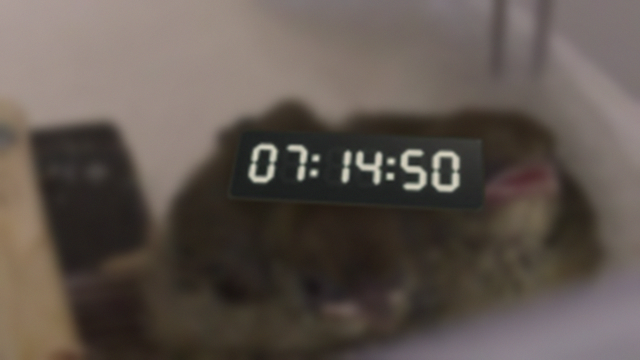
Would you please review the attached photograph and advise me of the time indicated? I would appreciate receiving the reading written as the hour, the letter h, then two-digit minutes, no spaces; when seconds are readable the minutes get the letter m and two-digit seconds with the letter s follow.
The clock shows 7h14m50s
